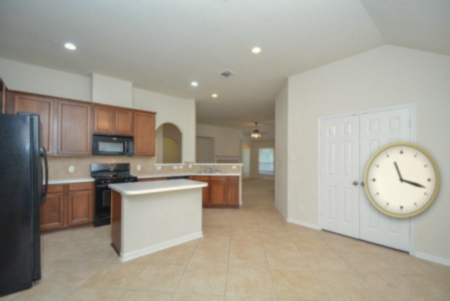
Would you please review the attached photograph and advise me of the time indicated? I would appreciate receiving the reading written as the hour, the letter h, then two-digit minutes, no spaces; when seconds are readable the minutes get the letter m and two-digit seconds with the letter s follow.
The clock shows 11h18
